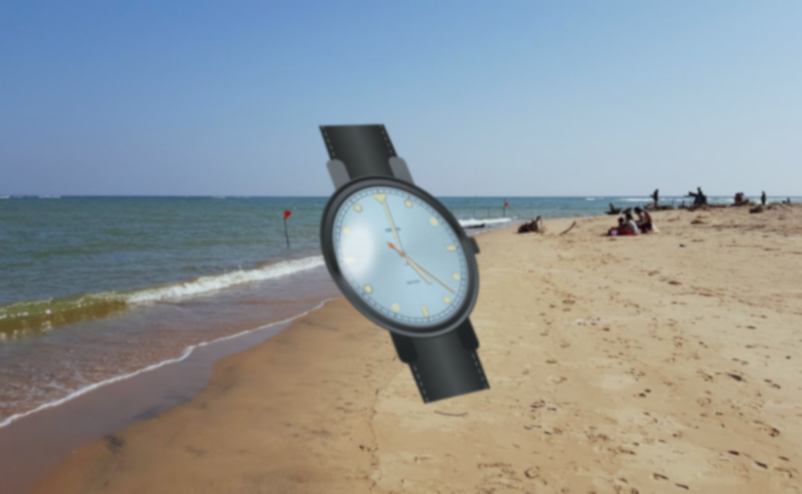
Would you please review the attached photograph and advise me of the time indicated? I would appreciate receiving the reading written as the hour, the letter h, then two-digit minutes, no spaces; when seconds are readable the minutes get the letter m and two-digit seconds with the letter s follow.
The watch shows 5h00m23s
